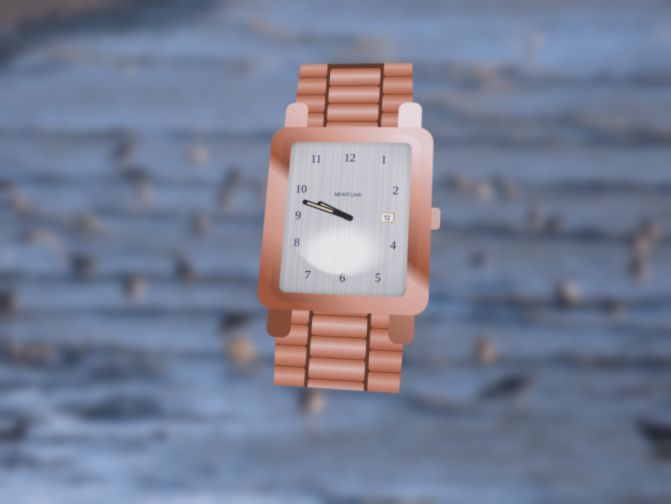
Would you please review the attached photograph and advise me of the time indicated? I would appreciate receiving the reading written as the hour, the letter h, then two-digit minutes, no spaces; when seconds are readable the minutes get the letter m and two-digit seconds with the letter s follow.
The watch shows 9h48
